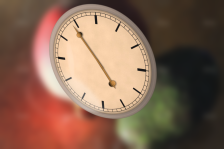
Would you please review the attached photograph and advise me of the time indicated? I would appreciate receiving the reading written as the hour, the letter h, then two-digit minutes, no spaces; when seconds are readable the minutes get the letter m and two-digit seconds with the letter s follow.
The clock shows 4h54
